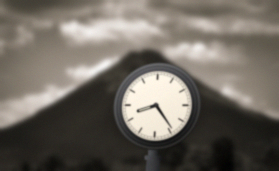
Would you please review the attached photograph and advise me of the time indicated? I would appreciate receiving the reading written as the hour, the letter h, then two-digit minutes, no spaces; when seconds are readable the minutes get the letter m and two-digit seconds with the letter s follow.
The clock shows 8h24
